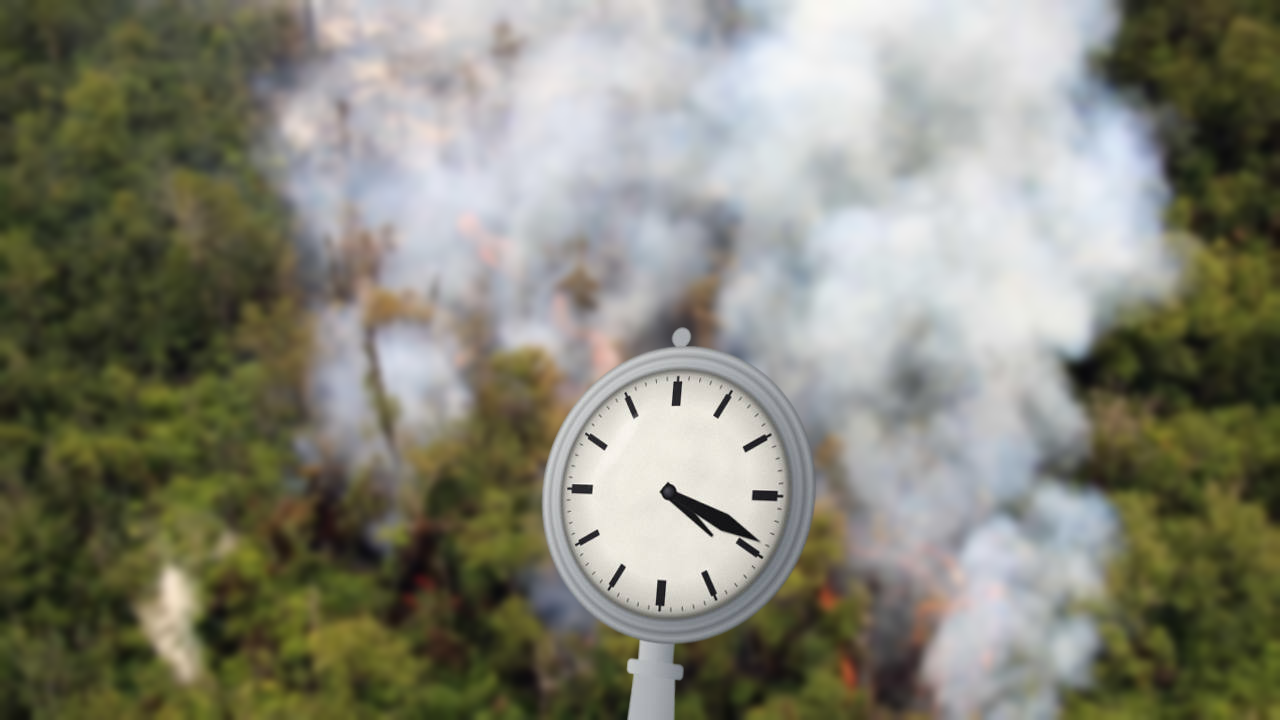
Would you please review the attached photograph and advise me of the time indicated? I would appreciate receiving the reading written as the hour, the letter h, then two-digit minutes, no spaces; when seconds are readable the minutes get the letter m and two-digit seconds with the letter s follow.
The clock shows 4h19
